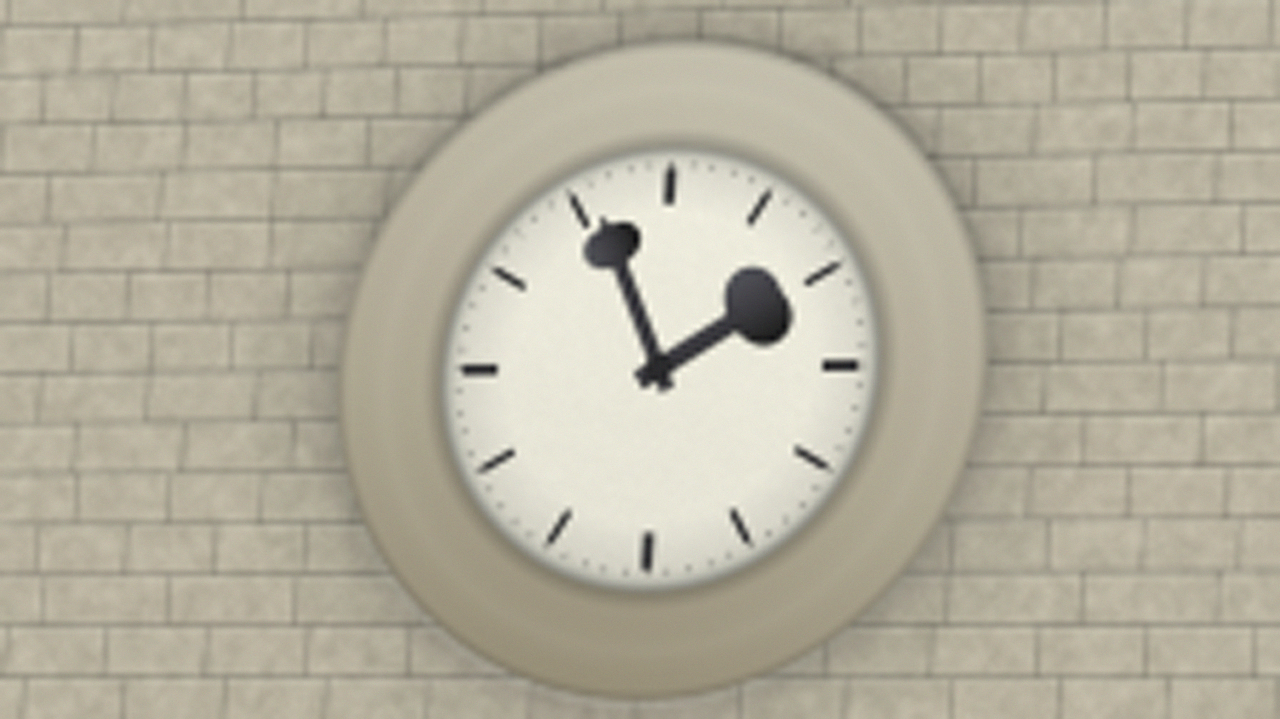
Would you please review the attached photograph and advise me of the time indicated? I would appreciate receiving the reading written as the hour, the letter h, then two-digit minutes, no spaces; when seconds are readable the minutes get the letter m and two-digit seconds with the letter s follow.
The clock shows 1h56
